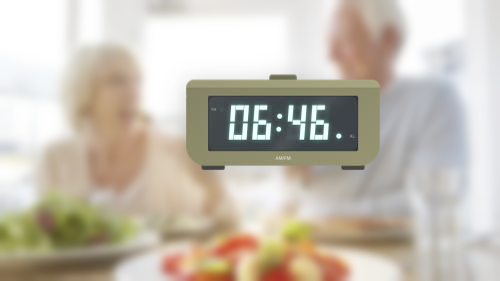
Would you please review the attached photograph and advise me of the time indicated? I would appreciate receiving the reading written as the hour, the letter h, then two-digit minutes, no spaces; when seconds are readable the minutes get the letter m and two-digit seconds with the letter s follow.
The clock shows 6h46
